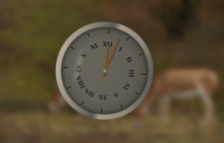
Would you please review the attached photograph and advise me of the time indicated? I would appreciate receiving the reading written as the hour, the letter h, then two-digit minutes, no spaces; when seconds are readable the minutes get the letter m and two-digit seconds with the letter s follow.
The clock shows 12h03
